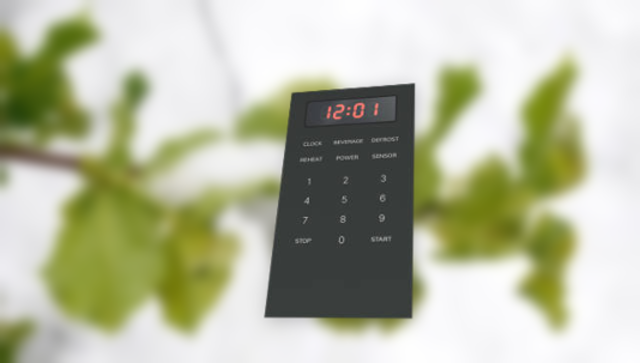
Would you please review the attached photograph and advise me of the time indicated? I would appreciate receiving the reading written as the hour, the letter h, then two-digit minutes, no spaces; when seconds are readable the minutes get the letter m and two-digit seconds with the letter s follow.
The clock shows 12h01
